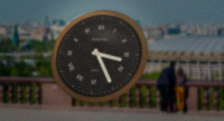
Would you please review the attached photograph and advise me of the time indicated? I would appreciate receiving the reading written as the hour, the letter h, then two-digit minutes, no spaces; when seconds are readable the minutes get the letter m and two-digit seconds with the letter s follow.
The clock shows 3h25
